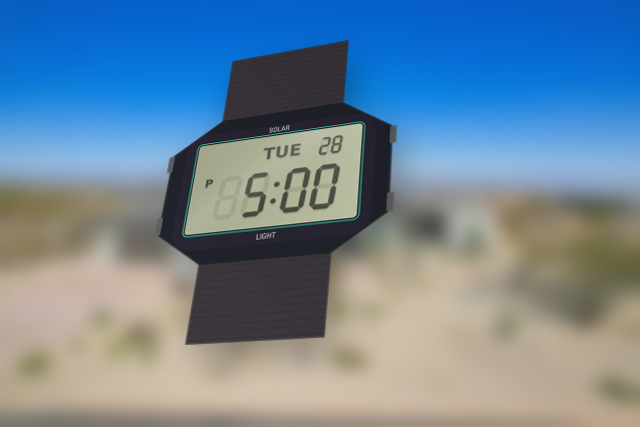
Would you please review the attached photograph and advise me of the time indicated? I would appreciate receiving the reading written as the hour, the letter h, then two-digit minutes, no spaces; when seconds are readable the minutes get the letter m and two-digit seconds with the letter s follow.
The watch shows 5h00
